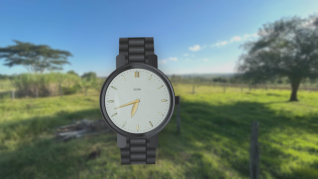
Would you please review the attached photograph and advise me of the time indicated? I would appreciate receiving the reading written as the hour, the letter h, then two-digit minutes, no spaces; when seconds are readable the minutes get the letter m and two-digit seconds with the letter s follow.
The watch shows 6h42
